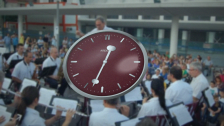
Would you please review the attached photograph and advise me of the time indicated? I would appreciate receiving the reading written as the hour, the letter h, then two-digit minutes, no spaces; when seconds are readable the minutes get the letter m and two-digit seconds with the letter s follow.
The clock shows 12h33
